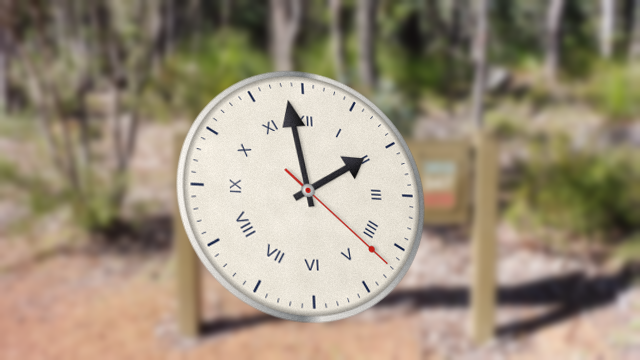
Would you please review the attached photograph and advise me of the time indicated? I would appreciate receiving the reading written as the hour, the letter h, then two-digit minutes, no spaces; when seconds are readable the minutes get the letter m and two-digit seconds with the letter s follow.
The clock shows 1h58m22s
